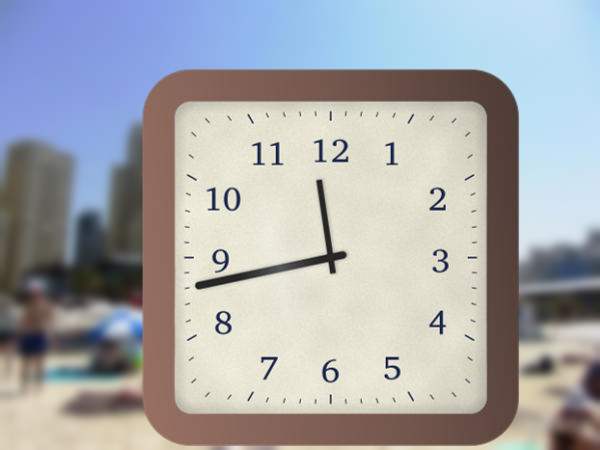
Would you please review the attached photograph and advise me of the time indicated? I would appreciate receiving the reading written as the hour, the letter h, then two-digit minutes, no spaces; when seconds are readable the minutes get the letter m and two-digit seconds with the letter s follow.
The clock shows 11h43
